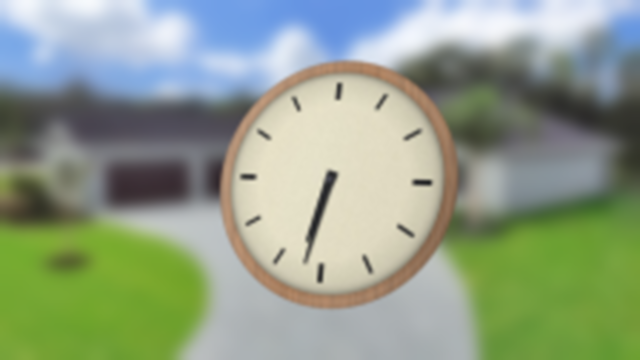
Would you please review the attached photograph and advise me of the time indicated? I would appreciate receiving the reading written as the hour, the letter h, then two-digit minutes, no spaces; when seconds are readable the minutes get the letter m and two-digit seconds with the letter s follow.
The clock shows 6h32
